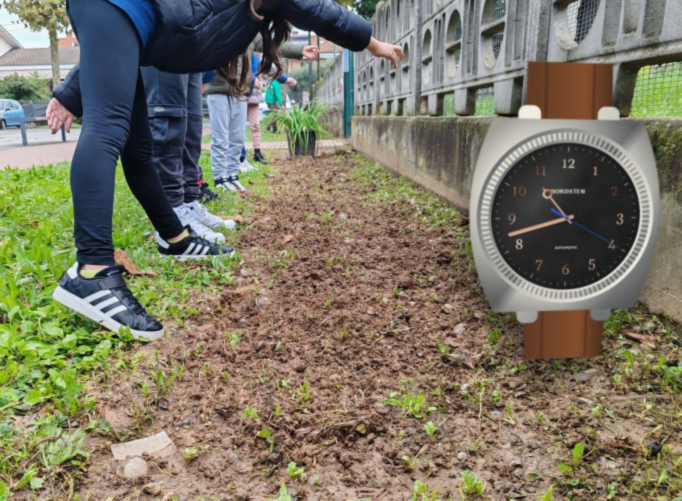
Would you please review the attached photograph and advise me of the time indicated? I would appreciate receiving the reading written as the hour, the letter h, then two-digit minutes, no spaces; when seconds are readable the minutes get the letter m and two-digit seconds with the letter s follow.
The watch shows 10h42m20s
